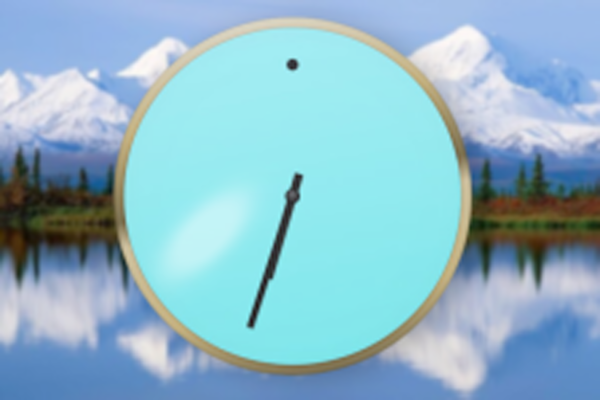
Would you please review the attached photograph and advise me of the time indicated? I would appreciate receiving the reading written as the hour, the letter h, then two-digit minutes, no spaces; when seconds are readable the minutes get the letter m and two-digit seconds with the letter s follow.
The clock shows 6h33
